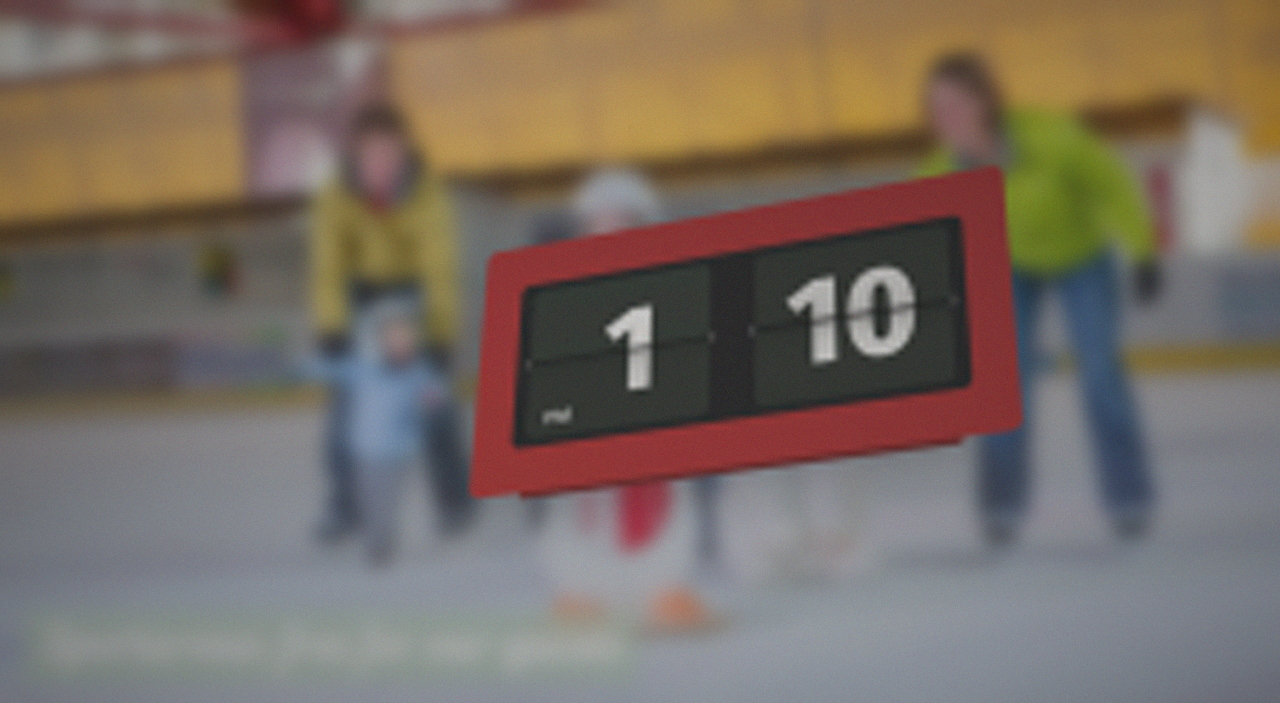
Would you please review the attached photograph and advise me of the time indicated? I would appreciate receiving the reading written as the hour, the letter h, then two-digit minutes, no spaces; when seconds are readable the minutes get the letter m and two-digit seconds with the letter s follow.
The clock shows 1h10
